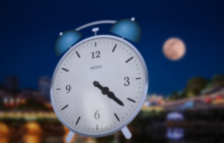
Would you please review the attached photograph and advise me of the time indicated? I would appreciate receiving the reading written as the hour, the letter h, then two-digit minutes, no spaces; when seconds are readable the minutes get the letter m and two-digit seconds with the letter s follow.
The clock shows 4h22
